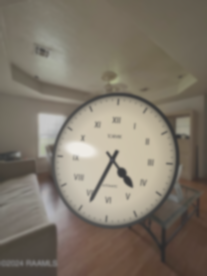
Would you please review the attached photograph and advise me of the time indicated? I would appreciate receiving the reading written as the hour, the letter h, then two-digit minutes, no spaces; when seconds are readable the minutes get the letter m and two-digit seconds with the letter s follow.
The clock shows 4h34
